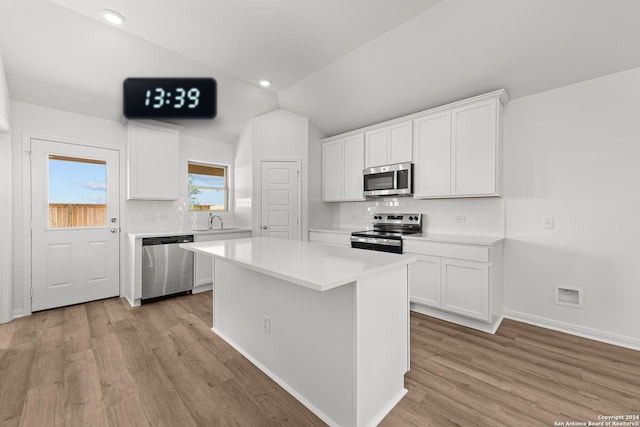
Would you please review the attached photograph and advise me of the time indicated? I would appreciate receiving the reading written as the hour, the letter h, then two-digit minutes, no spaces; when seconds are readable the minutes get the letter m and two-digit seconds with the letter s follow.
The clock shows 13h39
